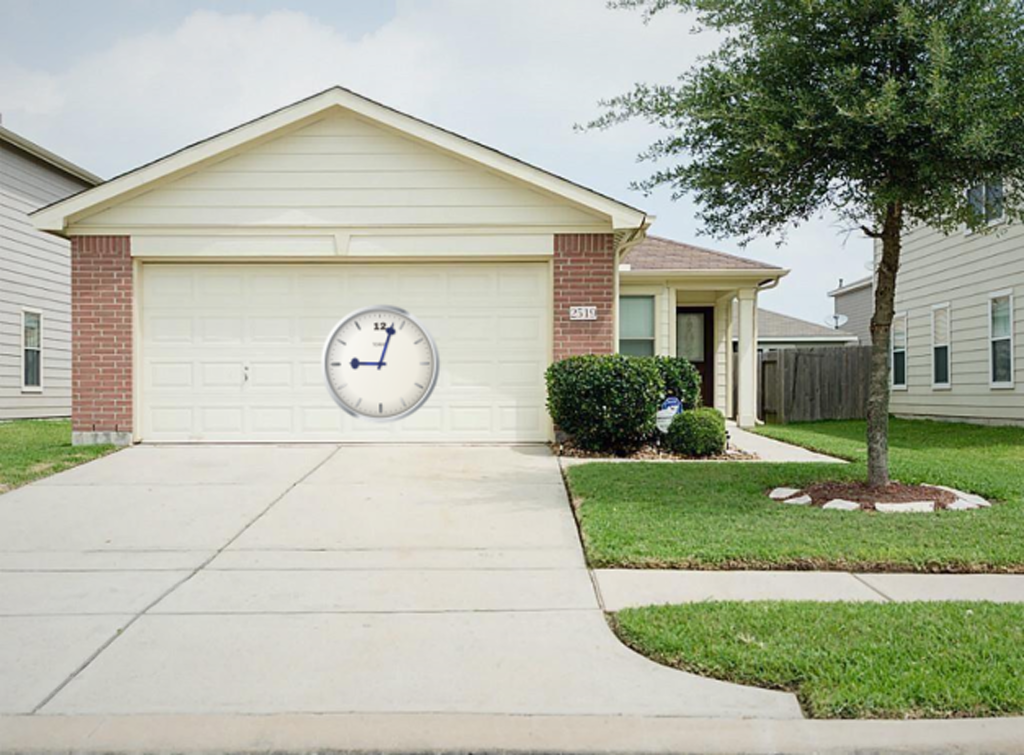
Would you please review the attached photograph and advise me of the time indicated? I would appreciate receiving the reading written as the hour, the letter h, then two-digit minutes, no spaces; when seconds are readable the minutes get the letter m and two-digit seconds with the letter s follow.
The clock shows 9h03
